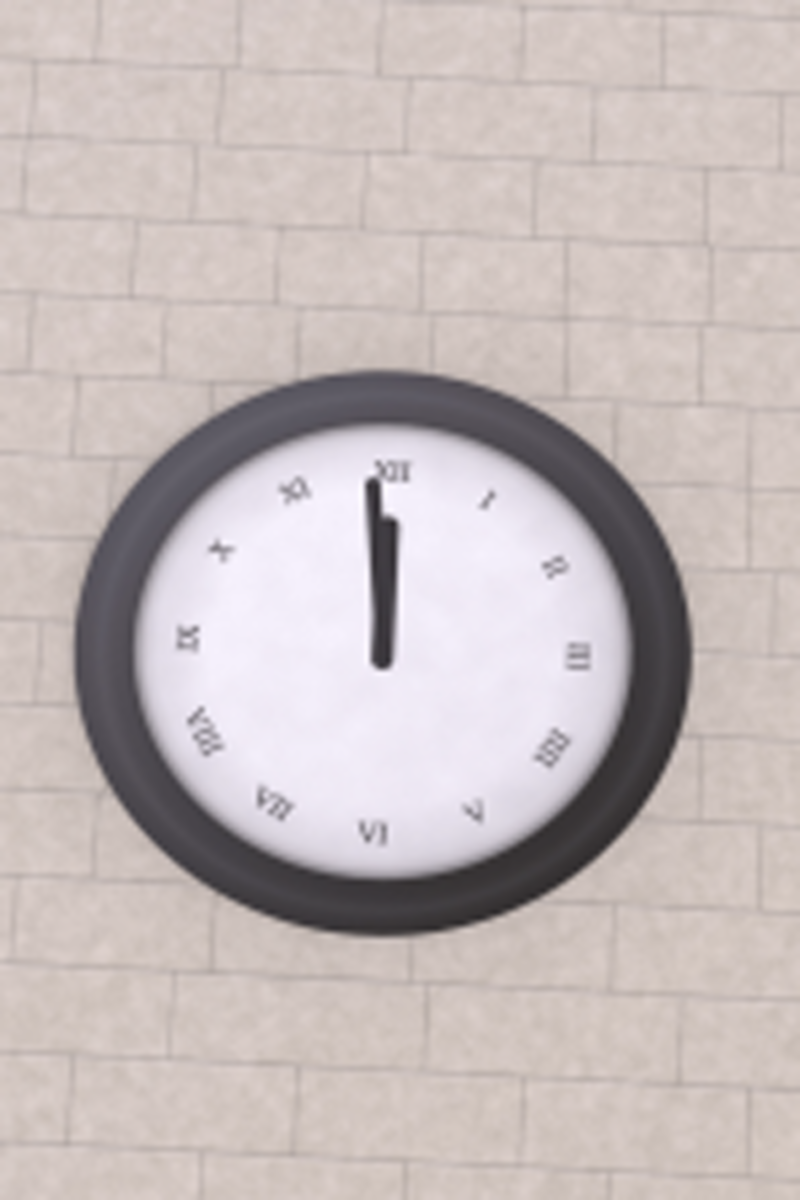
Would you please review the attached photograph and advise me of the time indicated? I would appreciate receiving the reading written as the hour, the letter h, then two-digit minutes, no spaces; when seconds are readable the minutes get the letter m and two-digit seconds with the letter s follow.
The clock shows 11h59
